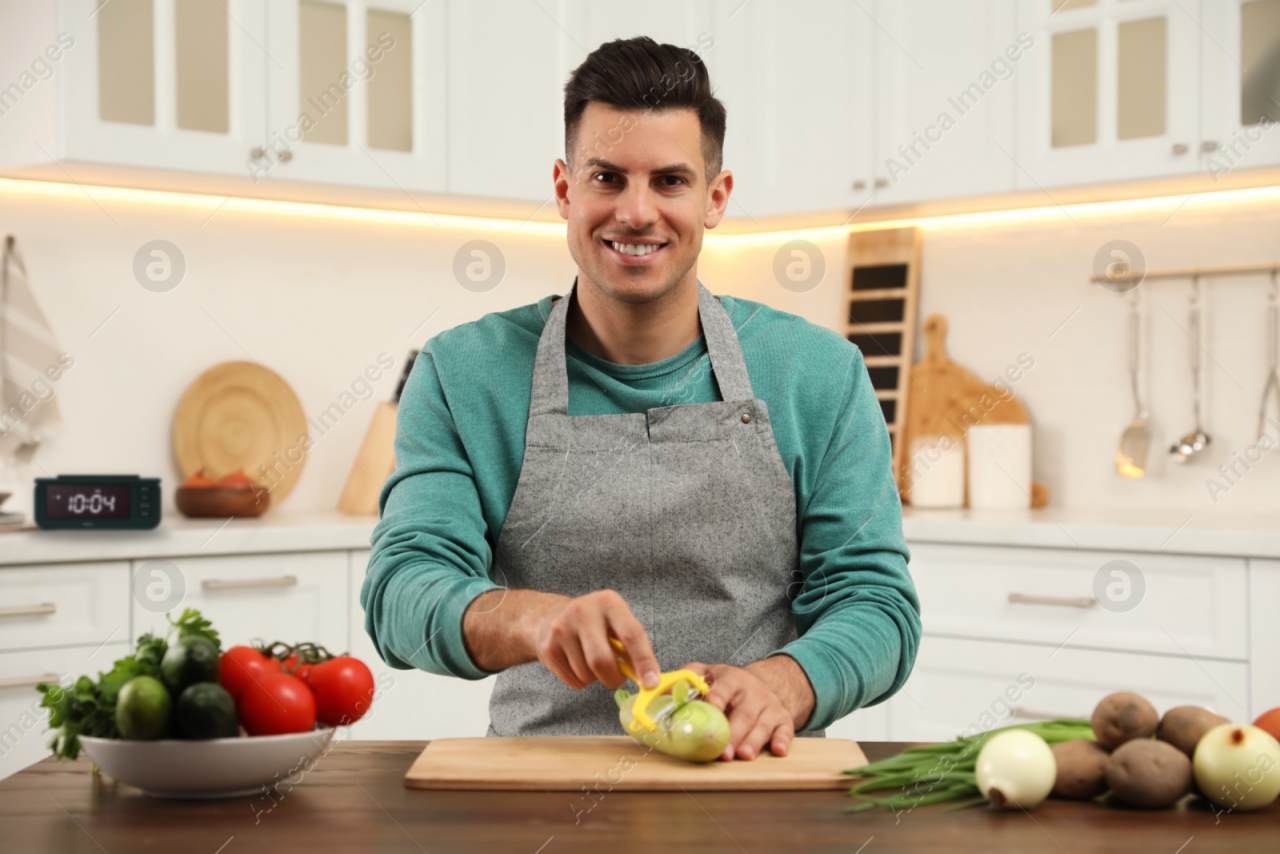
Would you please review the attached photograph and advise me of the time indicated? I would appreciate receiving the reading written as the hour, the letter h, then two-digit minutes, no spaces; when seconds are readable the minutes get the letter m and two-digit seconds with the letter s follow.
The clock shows 10h04
